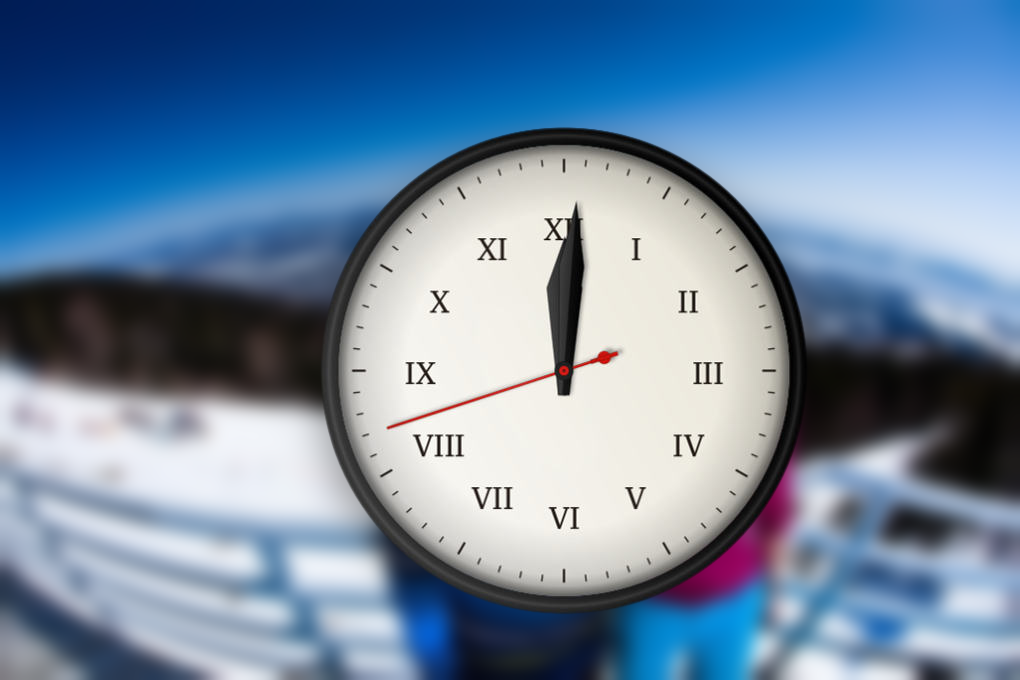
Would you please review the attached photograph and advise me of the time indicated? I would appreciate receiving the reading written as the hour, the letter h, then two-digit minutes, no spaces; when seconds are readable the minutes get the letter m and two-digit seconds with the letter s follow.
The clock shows 12h00m42s
